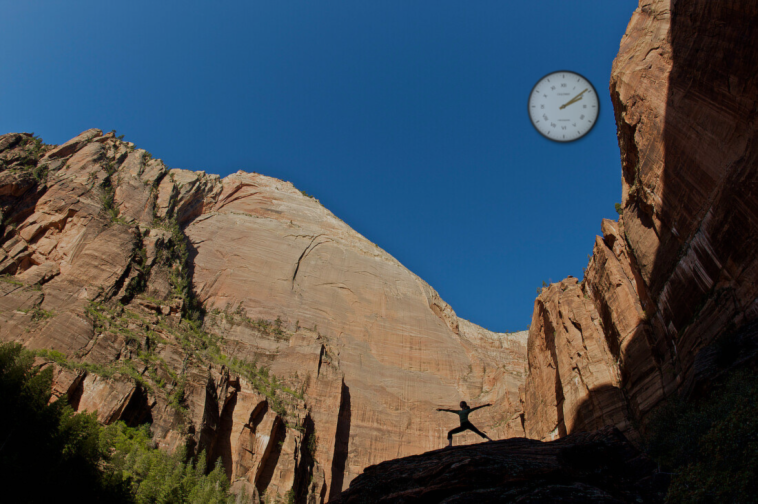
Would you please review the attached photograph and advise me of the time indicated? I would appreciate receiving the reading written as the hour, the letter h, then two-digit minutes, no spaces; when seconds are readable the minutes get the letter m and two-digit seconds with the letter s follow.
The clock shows 2h09
